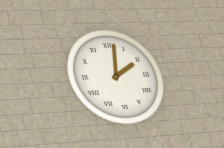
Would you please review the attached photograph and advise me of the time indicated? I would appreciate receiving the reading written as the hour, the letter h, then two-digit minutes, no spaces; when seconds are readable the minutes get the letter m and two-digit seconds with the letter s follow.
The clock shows 2h02
